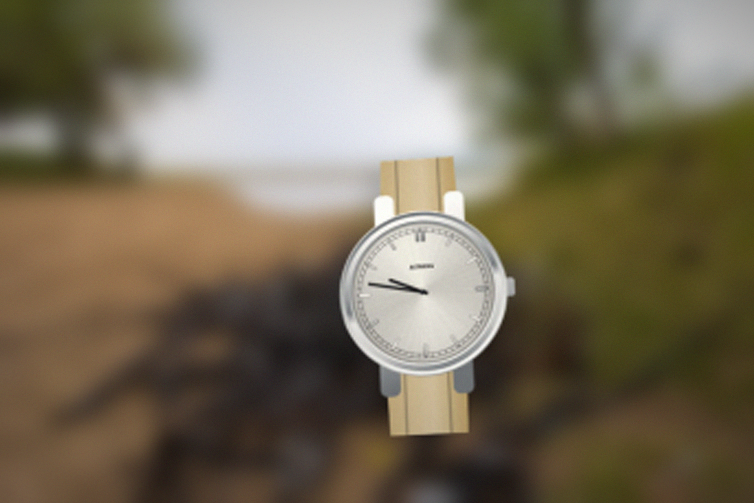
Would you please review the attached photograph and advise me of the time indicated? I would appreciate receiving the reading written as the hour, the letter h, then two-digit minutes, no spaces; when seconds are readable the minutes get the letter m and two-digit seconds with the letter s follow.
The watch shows 9h47
